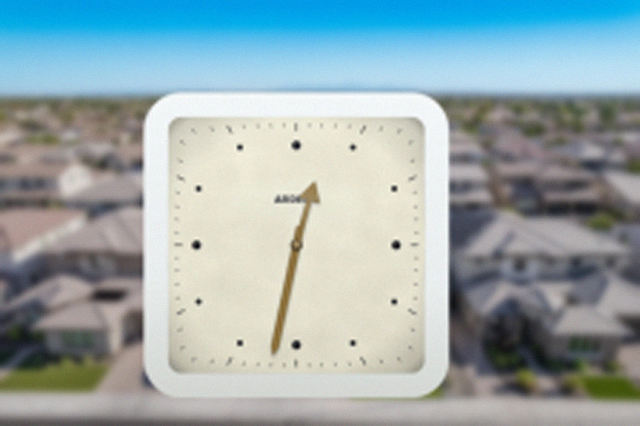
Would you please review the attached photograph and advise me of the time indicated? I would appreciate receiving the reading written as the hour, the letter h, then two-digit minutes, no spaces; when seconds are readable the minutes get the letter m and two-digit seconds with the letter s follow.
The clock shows 12h32
